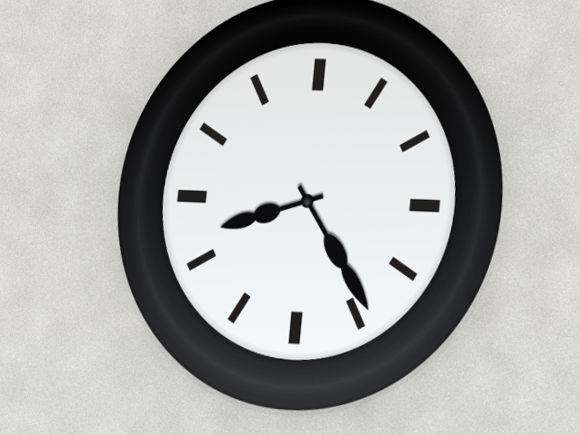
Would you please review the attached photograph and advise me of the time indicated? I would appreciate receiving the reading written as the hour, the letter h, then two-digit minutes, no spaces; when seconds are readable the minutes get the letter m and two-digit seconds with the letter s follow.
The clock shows 8h24
